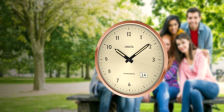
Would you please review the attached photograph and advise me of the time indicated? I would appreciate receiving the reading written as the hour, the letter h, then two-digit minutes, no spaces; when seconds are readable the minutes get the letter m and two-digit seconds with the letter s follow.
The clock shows 10h09
